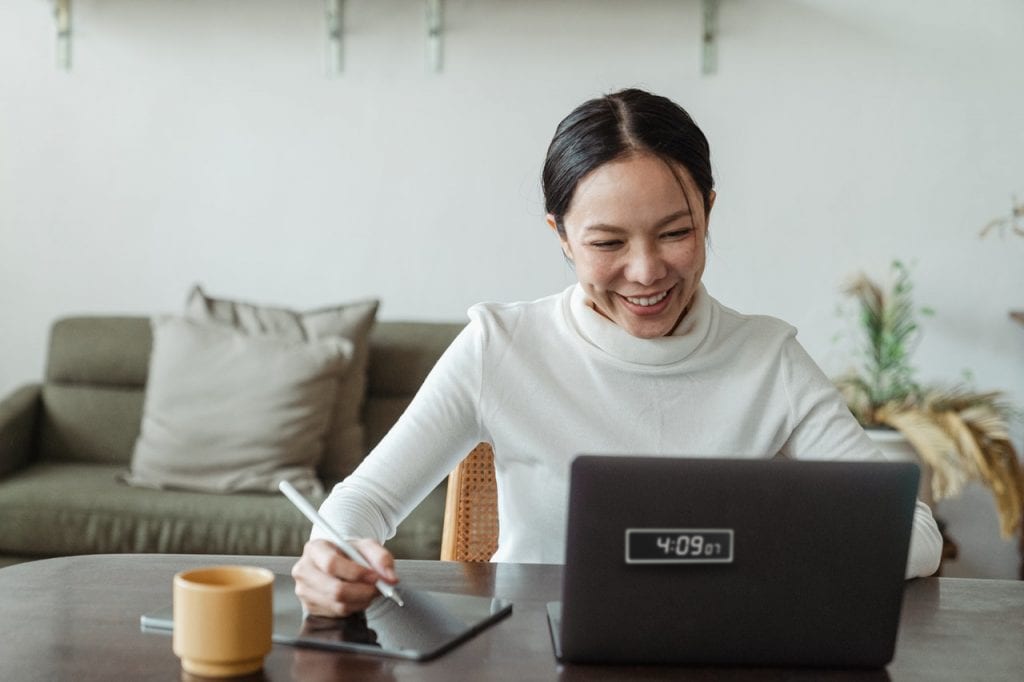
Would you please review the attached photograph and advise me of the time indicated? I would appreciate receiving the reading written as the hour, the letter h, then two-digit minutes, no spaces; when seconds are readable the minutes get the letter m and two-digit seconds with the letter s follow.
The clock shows 4h09
